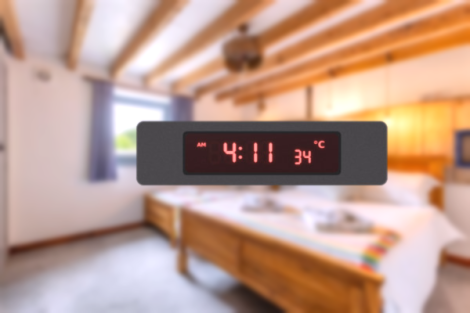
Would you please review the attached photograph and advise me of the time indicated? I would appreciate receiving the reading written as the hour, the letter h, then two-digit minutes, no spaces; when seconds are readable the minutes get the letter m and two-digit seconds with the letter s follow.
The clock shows 4h11
